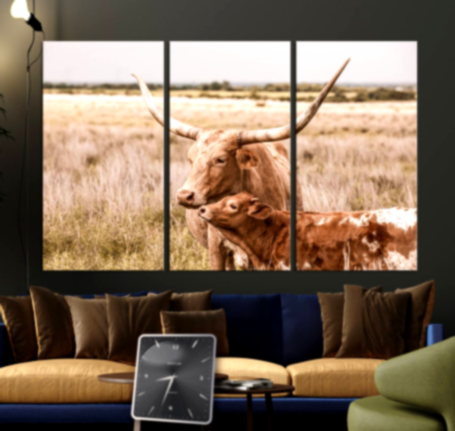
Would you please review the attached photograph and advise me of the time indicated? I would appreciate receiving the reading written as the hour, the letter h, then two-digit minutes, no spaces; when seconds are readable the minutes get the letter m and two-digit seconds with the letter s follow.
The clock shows 8h33
